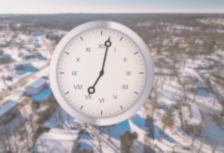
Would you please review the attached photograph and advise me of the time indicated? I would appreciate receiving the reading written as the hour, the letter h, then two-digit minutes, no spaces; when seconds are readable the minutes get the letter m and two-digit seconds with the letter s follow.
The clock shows 7h02
